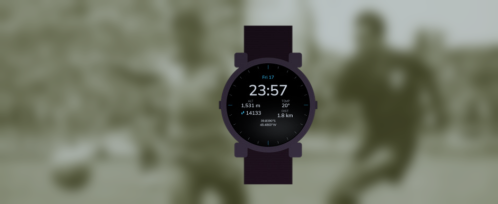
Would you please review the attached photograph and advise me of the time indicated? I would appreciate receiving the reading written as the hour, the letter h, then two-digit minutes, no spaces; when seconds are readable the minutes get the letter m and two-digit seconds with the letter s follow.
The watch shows 23h57
